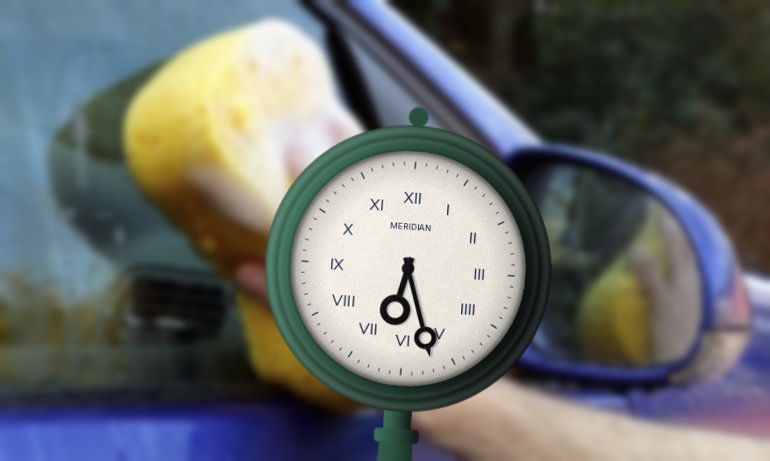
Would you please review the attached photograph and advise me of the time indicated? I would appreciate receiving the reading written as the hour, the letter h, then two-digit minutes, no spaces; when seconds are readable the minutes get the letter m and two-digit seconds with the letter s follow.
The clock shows 6h27
